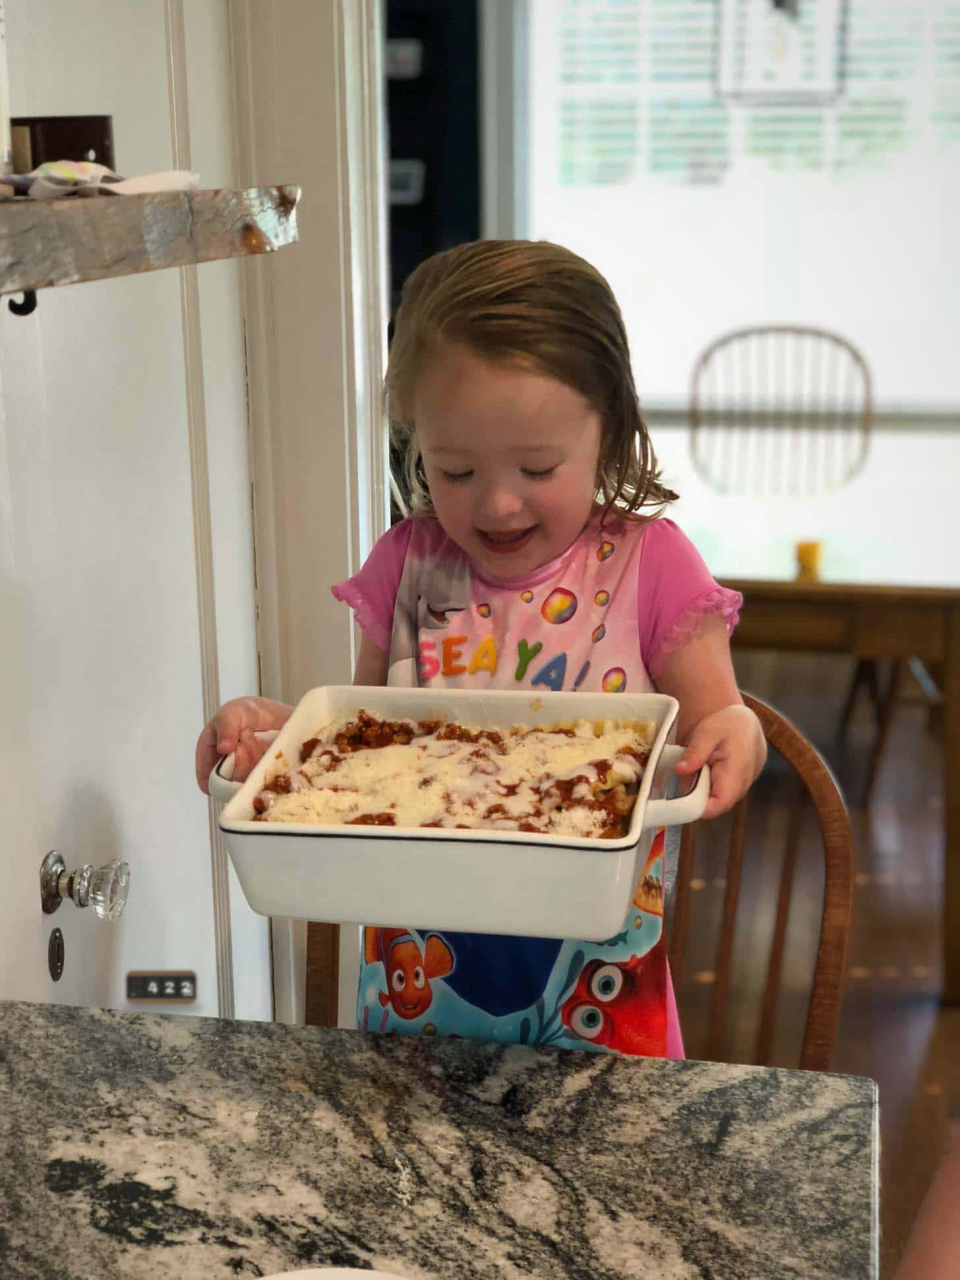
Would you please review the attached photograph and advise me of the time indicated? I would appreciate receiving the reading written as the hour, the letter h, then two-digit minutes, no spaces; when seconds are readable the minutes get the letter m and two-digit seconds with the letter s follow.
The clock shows 4h22
